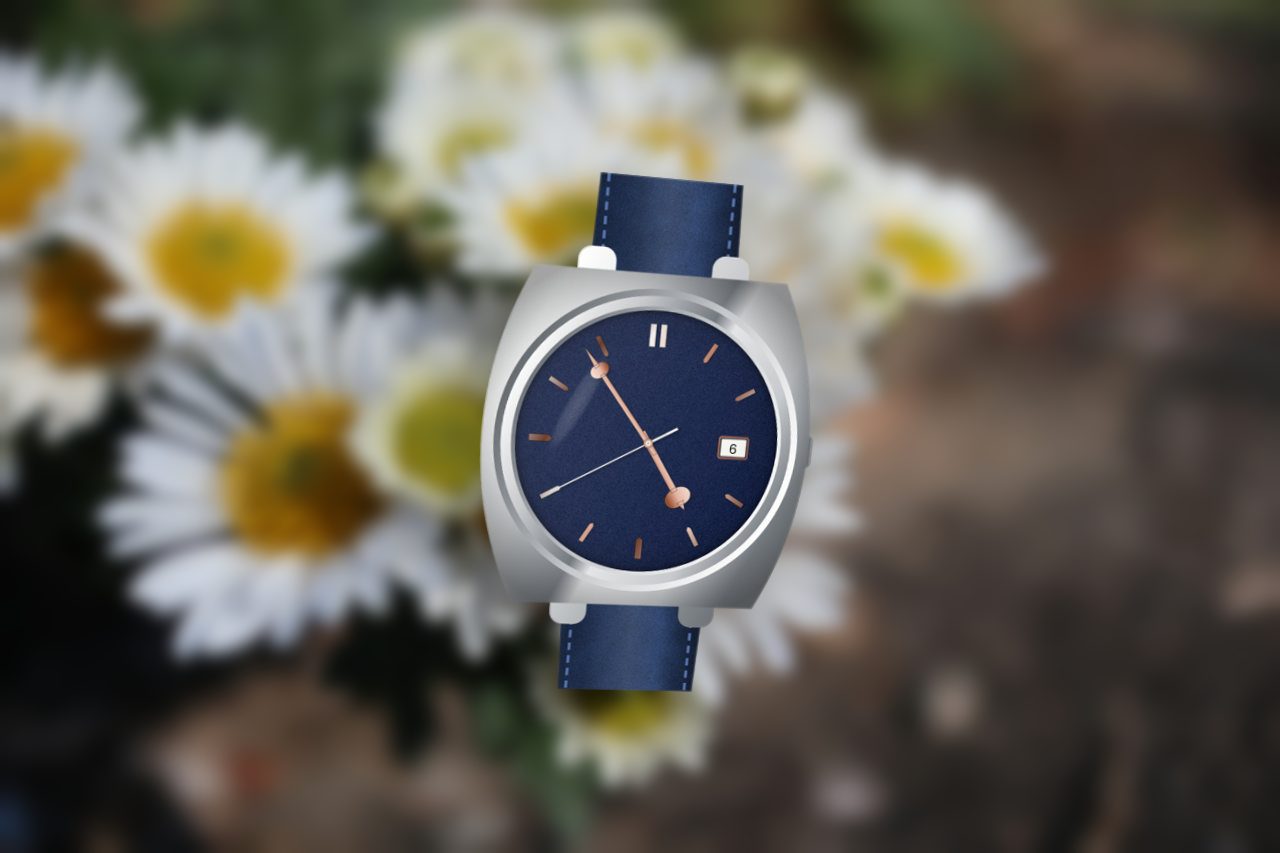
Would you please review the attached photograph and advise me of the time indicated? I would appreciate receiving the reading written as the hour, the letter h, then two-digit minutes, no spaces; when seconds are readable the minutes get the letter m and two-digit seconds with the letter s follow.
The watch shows 4h53m40s
